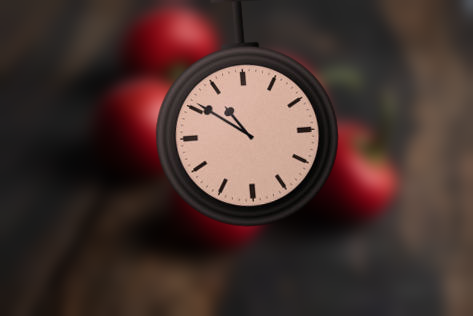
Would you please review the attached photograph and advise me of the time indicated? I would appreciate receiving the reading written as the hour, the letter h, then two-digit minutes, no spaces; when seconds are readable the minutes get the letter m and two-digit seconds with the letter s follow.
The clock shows 10h51
